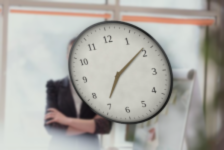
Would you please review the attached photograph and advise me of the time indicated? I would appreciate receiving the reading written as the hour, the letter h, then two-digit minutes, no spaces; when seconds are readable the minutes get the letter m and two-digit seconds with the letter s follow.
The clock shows 7h09
